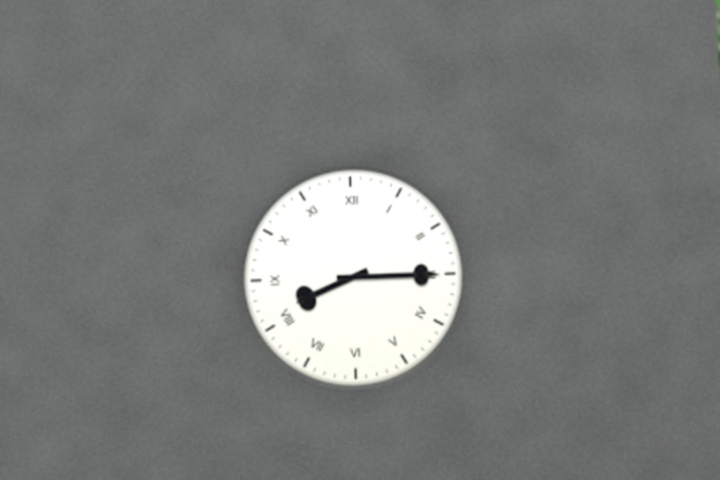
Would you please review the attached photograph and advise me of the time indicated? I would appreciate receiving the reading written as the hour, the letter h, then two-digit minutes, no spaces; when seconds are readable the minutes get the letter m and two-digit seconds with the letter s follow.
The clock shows 8h15
